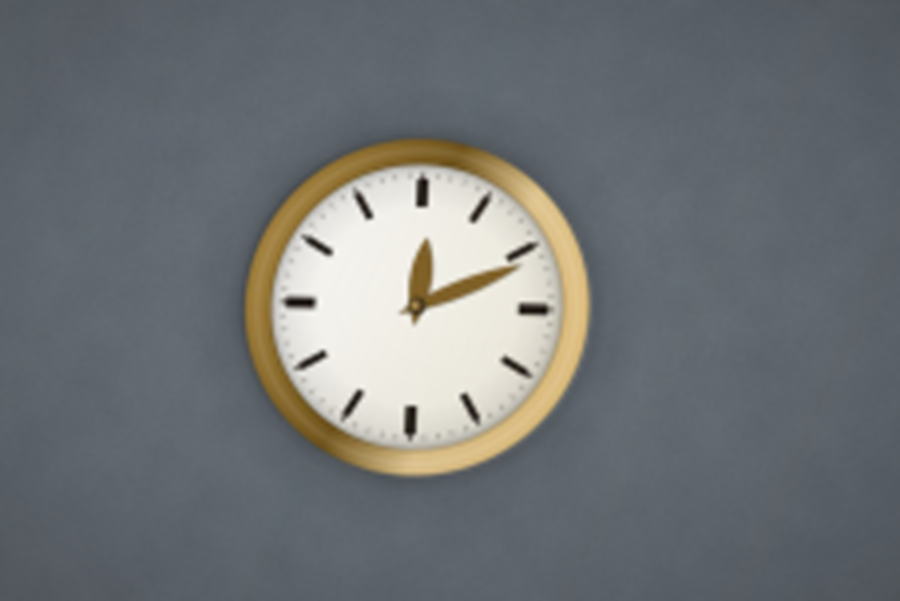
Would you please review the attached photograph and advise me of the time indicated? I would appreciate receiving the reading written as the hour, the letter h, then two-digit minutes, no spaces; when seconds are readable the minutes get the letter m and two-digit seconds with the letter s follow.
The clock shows 12h11
